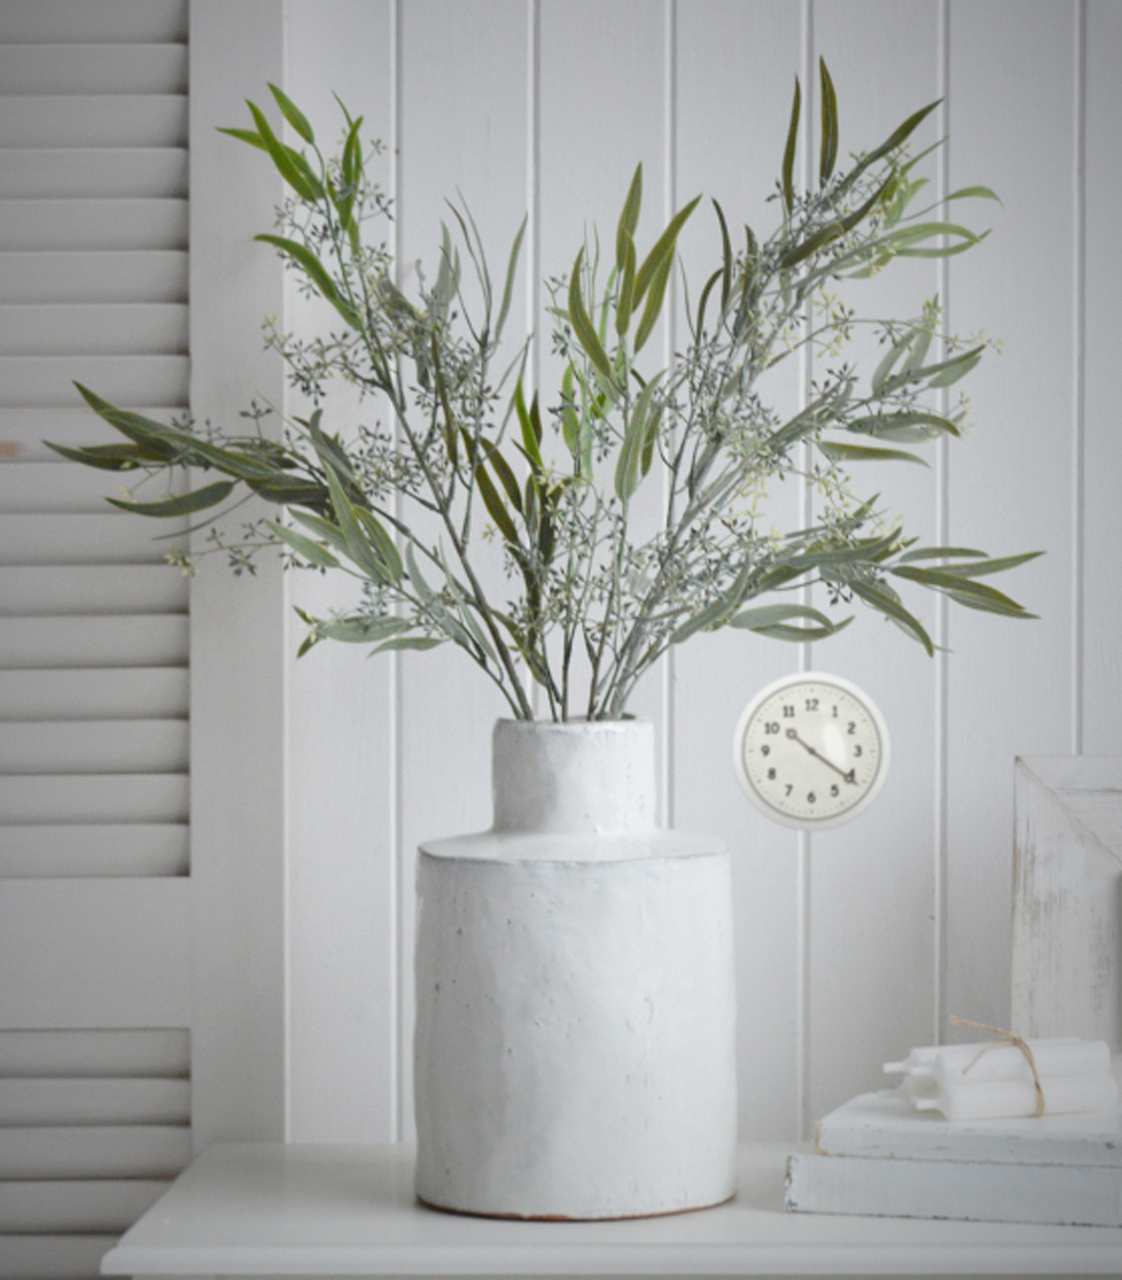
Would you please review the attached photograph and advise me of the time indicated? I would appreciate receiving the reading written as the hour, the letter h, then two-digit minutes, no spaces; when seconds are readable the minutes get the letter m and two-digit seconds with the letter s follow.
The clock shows 10h21
